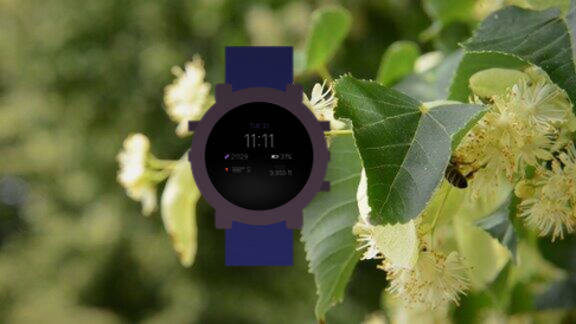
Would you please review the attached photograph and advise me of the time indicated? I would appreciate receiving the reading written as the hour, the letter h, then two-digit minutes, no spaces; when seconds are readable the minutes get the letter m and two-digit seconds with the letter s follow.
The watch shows 11h11
